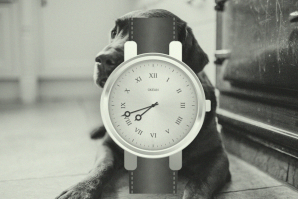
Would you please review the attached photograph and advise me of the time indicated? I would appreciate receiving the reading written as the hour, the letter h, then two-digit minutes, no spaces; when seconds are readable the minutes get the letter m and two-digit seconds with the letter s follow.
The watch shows 7h42
